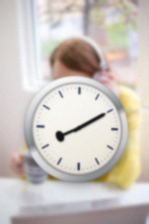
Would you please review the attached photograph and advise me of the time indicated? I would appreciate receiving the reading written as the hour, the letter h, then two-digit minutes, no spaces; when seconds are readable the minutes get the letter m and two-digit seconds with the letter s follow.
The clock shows 8h10
